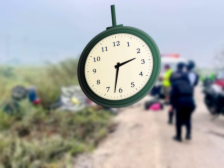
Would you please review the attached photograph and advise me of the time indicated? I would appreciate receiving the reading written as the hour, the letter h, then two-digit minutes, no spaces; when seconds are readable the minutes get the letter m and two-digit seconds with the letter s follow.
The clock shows 2h32
